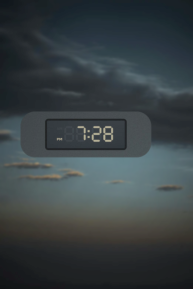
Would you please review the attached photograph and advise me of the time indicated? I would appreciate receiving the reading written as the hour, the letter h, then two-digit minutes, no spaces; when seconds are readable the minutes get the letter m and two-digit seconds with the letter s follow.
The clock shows 7h28
